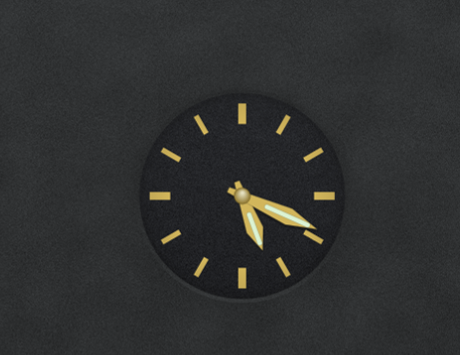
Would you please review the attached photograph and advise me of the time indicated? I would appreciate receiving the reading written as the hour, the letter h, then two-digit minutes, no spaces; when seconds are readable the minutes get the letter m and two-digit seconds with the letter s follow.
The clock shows 5h19
